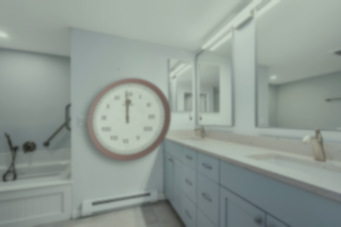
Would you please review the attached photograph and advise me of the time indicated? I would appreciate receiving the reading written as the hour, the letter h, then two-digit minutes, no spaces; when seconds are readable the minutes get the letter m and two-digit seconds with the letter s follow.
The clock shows 11h59
